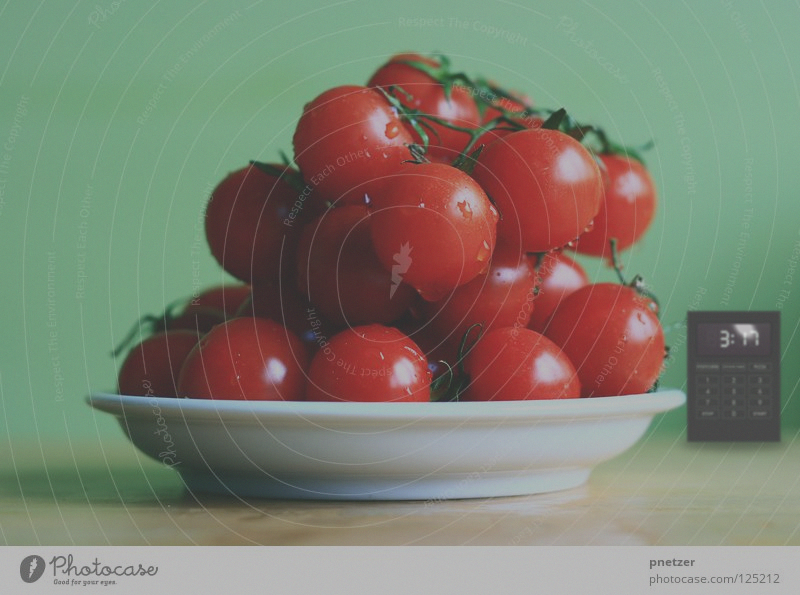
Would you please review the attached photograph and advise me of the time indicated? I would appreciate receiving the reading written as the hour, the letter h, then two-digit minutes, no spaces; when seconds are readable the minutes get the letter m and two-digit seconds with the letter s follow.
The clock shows 3h17
